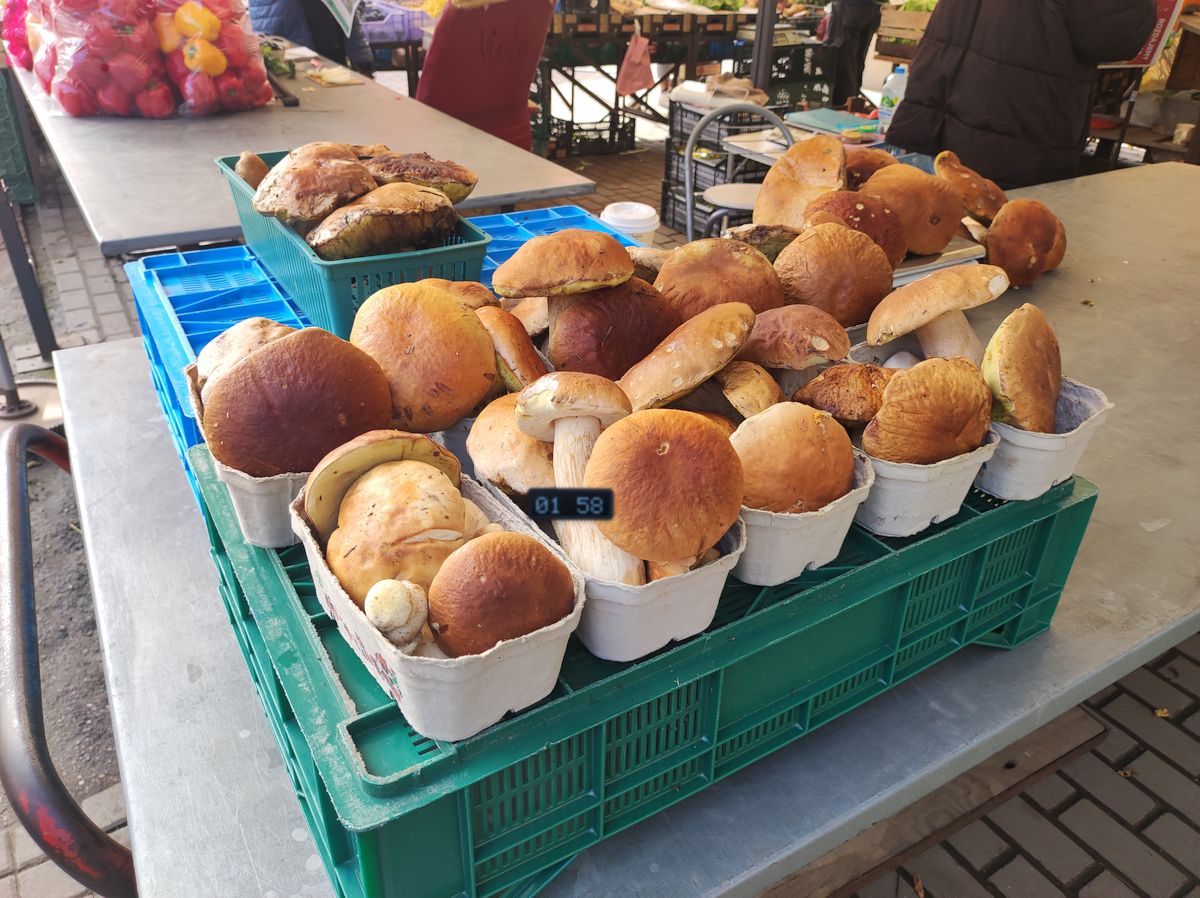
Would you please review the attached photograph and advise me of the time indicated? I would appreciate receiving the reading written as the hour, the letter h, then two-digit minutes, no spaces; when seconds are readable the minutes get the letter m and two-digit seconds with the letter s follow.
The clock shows 1h58
